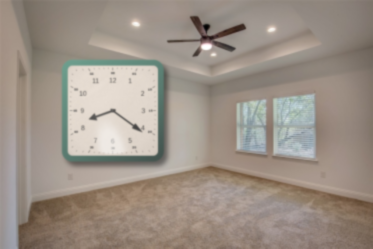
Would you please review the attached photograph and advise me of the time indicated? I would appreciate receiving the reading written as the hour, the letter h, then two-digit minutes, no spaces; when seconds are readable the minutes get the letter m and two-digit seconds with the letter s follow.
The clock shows 8h21
